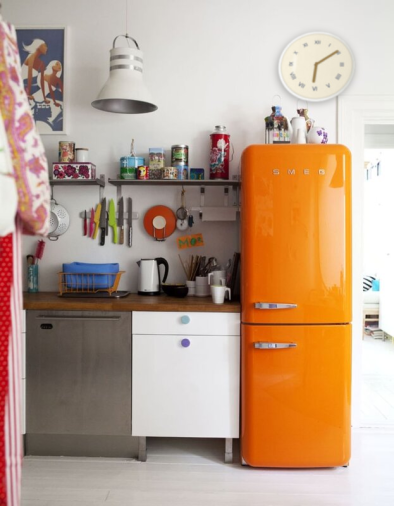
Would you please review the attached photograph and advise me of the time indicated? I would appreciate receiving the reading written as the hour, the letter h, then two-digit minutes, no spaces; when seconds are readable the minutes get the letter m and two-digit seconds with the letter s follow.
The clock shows 6h09
